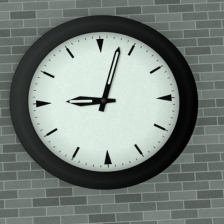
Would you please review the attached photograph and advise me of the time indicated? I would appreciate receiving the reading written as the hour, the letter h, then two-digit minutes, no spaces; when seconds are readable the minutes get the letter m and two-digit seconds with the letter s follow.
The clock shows 9h03
